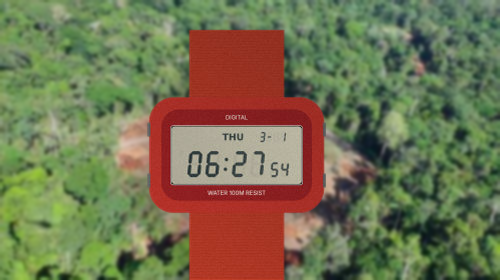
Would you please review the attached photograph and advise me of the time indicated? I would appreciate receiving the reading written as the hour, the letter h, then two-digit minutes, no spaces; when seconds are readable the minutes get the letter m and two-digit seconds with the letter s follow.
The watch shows 6h27m54s
